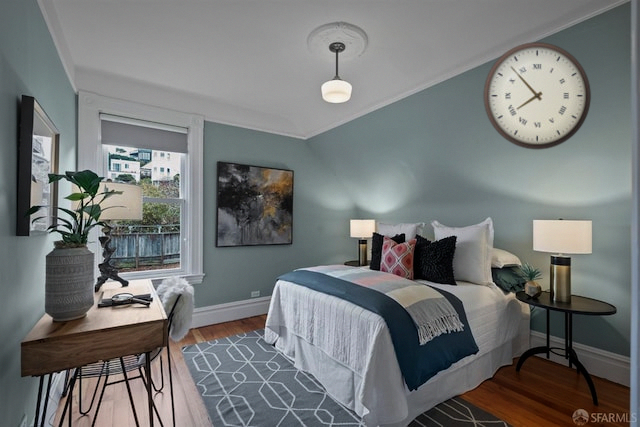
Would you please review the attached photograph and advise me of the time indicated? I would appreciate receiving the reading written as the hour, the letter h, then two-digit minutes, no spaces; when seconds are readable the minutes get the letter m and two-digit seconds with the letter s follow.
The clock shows 7h53
